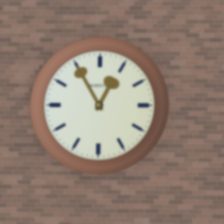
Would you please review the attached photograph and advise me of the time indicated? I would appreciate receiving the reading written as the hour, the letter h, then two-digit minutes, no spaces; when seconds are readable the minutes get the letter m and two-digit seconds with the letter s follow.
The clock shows 12h55
